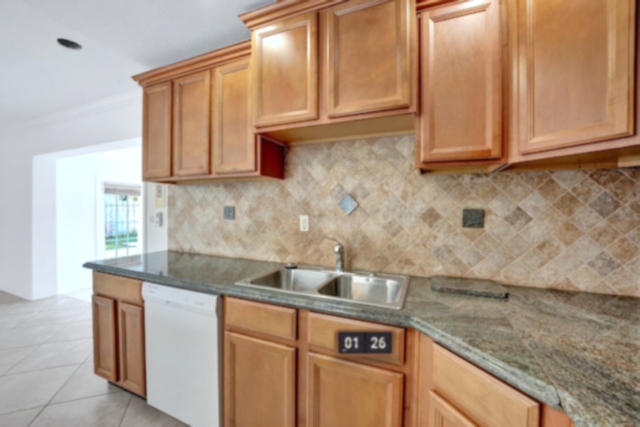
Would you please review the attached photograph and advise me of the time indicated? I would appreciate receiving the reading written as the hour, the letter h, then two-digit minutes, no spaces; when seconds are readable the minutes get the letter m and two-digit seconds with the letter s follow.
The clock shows 1h26
